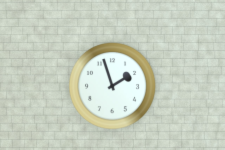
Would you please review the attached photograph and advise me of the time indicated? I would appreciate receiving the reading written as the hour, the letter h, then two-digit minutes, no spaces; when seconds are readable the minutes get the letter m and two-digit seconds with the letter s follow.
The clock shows 1h57
